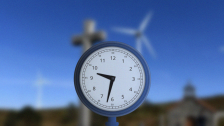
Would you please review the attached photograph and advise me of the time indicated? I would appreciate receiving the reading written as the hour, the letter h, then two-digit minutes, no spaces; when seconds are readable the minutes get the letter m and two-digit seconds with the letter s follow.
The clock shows 9h32
